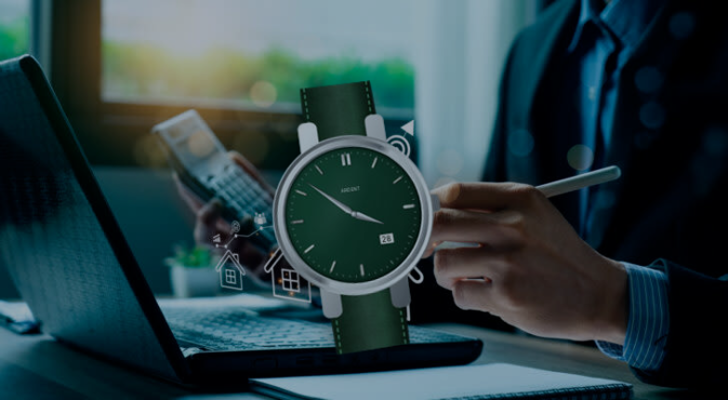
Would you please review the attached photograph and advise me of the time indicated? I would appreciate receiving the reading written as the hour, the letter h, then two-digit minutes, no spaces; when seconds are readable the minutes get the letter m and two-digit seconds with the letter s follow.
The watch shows 3h52
